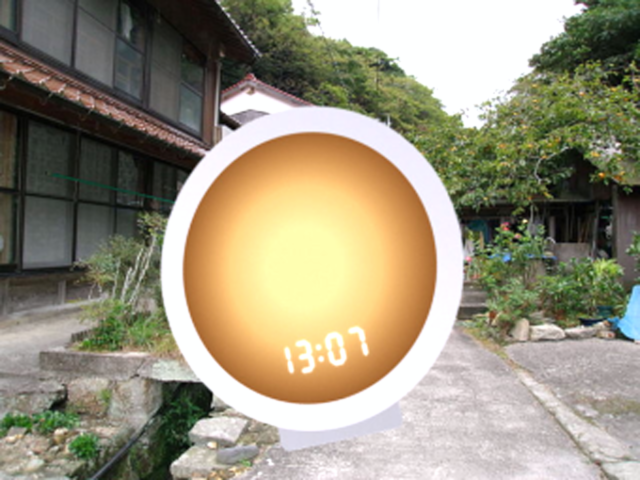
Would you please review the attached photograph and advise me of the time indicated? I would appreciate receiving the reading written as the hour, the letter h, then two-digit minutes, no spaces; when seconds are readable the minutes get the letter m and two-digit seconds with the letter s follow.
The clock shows 13h07
